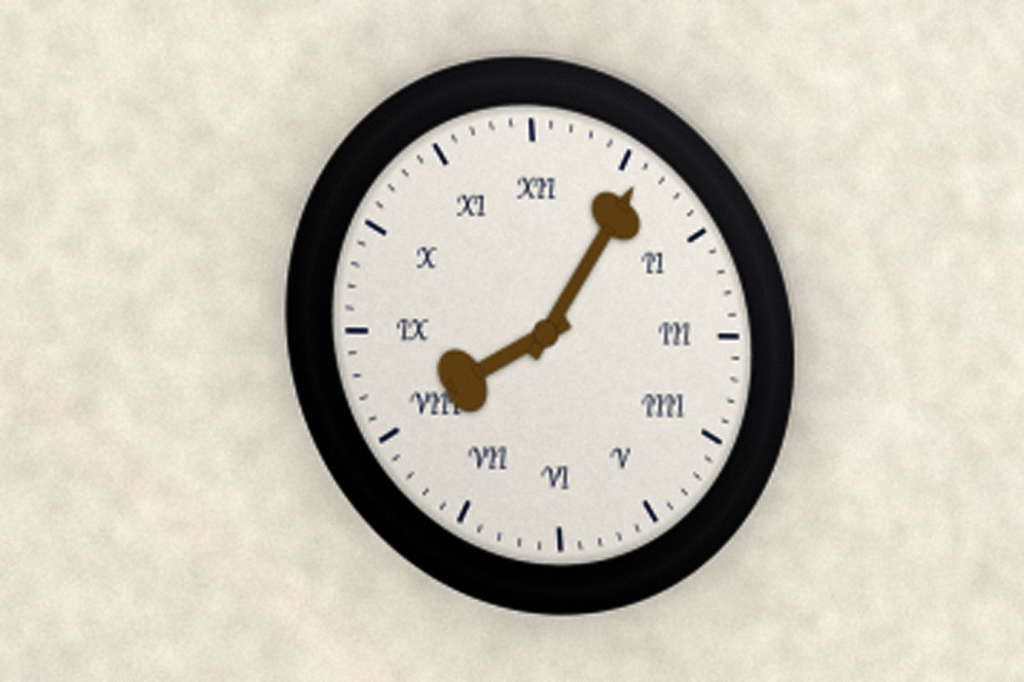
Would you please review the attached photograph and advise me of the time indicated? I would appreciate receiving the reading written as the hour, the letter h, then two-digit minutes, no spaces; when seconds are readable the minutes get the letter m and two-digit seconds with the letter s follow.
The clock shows 8h06
